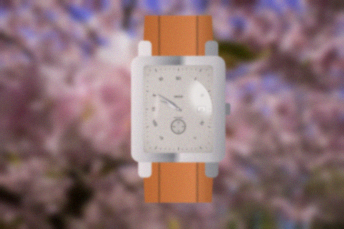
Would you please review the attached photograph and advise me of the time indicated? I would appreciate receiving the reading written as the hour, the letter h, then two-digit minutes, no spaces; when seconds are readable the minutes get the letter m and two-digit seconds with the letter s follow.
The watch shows 9h51
